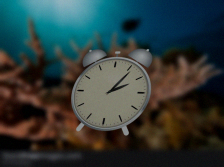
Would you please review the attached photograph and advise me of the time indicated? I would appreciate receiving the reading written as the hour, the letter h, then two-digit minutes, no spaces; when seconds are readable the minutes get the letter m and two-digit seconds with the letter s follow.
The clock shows 2h06
